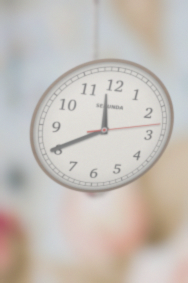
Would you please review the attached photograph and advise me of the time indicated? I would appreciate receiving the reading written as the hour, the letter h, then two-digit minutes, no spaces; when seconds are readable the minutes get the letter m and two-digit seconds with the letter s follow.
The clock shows 11h40m13s
